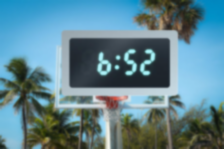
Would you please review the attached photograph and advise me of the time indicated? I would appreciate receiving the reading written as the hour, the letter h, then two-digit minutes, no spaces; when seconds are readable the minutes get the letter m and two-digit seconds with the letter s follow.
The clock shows 6h52
